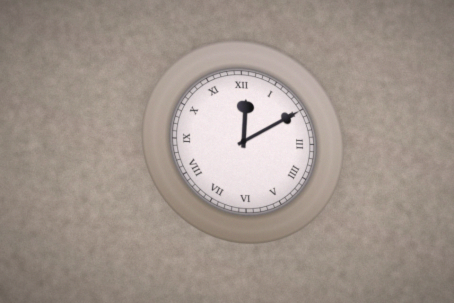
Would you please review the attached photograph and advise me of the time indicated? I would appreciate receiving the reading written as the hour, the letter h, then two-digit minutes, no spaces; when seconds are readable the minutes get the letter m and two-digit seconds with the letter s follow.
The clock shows 12h10
